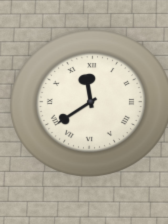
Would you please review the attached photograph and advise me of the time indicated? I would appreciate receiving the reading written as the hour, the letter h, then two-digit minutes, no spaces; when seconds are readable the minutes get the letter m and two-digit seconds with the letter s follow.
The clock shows 11h39
